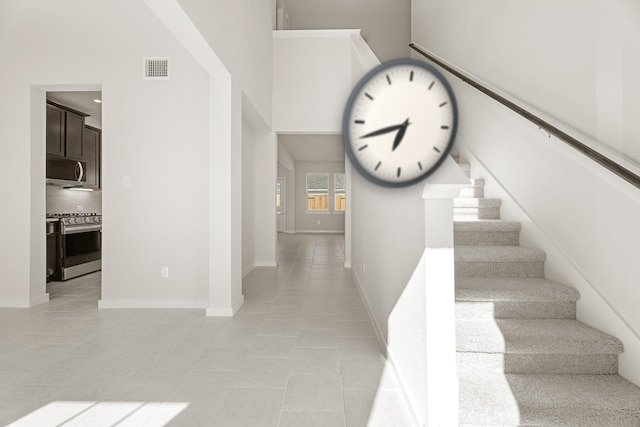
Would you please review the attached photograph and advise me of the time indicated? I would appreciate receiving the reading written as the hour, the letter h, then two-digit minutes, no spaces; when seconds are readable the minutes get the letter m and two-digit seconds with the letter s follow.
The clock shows 6h42
